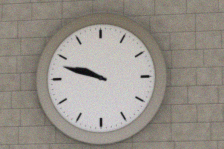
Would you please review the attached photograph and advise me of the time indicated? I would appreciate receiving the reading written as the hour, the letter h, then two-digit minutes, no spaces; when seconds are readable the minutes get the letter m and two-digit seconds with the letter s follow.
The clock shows 9h48
